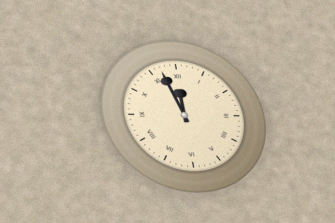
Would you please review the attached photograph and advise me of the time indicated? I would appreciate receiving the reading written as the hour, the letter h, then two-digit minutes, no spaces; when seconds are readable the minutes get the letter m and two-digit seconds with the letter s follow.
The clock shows 11h57
